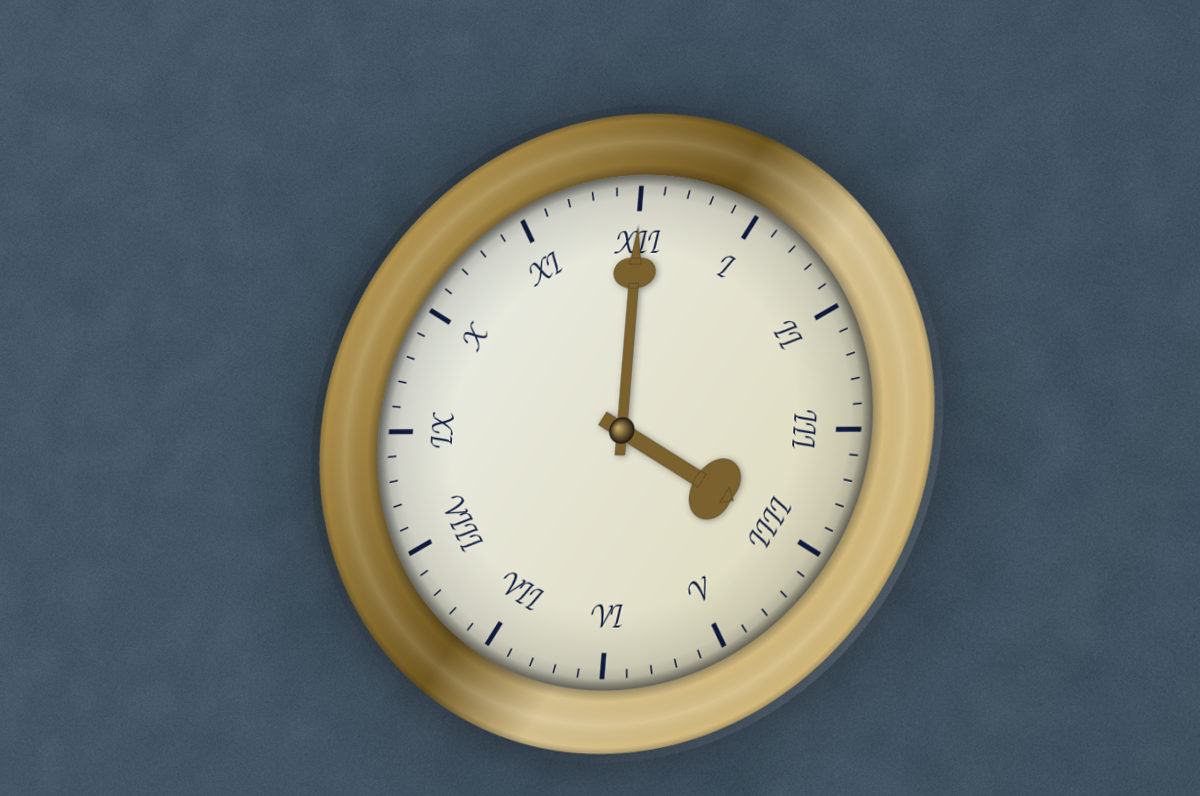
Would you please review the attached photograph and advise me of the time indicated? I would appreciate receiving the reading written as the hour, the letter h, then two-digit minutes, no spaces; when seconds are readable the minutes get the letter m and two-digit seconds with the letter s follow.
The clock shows 4h00
